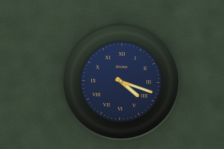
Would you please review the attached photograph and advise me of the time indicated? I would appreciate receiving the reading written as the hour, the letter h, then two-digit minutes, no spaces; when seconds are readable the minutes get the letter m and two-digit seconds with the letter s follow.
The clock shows 4h18
